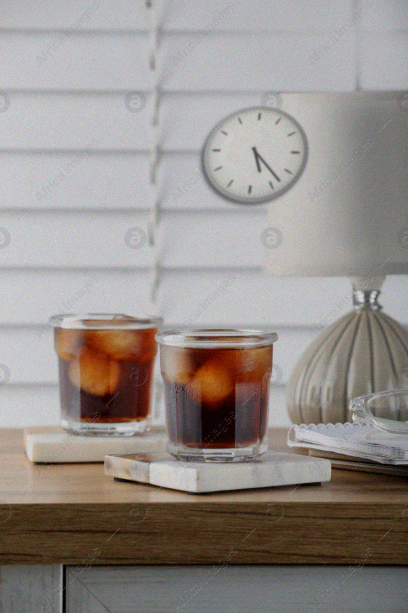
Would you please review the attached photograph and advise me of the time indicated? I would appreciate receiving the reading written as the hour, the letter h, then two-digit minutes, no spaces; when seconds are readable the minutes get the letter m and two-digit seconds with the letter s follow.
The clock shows 5h23
